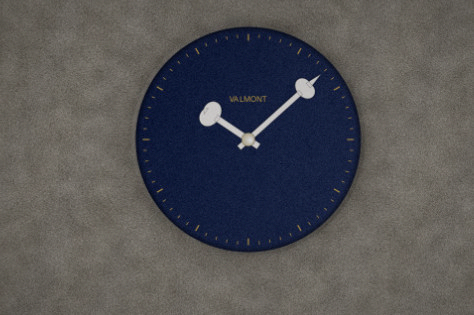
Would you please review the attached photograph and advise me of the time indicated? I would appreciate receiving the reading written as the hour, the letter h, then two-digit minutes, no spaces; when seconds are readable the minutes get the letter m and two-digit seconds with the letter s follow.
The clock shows 10h08
